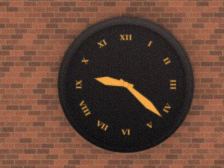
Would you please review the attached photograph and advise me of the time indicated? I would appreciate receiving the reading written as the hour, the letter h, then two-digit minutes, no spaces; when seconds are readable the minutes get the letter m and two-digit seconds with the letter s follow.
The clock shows 9h22
